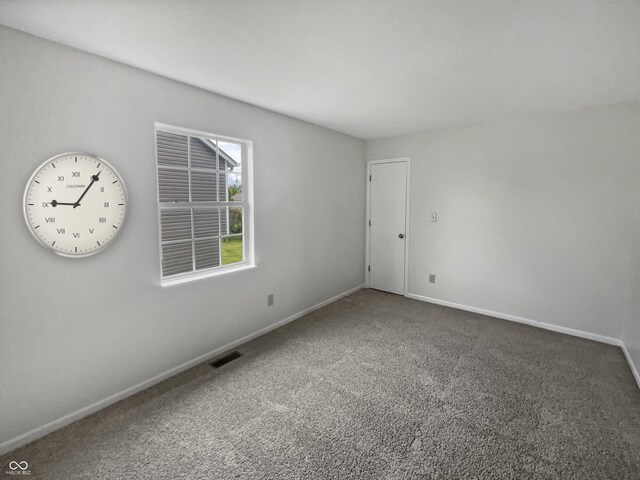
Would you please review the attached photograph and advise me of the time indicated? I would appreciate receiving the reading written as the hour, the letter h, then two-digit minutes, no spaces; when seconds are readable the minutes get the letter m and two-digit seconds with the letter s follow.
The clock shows 9h06
